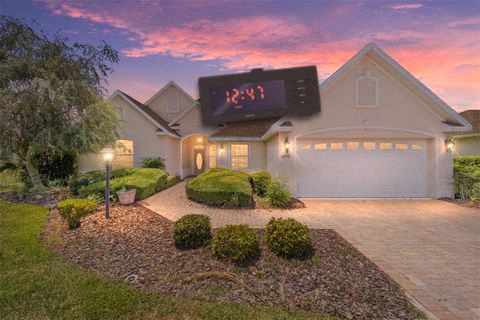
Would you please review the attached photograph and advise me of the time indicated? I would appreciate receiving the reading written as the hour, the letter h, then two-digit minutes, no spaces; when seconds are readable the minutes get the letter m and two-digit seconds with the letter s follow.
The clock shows 12h47
